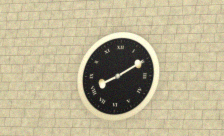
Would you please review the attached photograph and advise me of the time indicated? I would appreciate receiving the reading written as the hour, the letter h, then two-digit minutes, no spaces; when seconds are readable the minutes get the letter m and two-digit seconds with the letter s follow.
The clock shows 8h10
